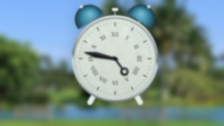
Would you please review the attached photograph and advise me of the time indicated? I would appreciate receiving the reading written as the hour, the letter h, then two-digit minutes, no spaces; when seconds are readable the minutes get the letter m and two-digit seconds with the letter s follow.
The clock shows 4h47
